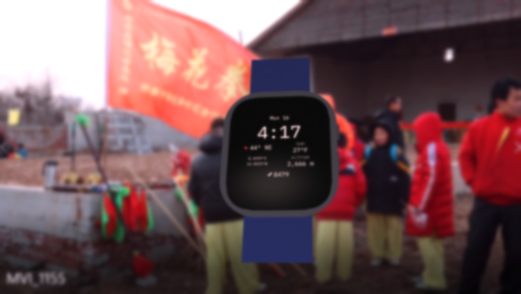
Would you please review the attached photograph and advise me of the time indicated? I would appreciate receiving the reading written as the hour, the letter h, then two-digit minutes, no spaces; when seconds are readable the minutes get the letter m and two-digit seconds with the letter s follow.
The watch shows 4h17
